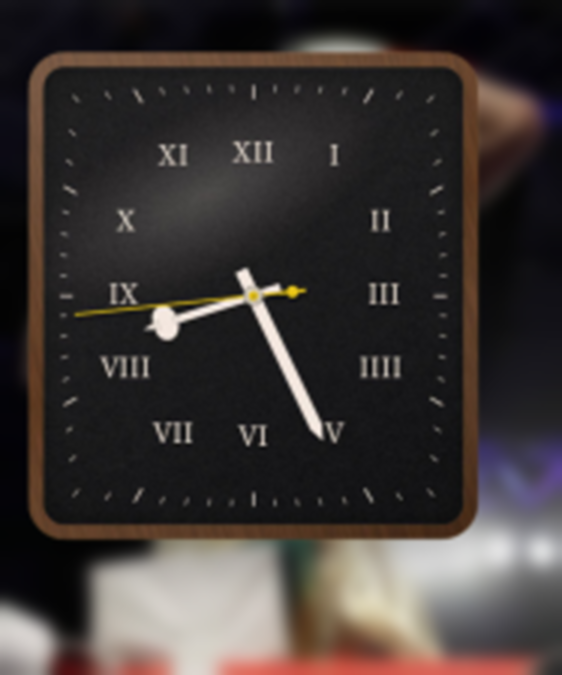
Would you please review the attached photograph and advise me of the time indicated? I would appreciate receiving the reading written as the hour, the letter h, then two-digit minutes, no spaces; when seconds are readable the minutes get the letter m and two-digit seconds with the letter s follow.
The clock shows 8h25m44s
